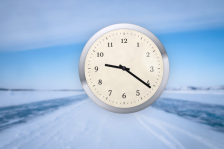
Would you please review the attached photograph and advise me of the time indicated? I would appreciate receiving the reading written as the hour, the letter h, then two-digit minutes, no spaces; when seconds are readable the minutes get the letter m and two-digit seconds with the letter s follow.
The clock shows 9h21
